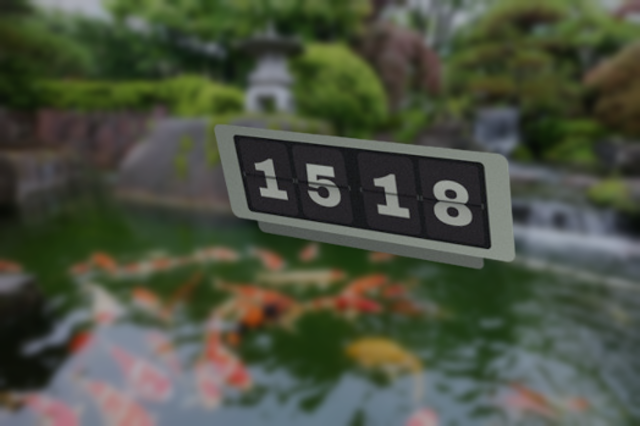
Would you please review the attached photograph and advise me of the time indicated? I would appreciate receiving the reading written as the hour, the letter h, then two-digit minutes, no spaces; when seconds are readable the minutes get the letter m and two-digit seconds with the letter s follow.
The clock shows 15h18
